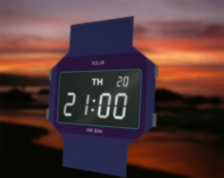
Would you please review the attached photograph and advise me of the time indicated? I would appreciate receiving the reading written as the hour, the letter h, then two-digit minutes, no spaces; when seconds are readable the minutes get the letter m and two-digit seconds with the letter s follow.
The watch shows 21h00
